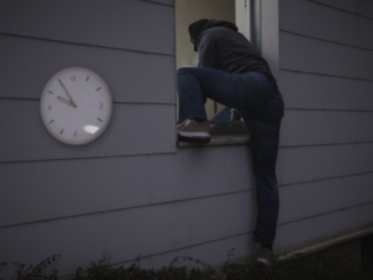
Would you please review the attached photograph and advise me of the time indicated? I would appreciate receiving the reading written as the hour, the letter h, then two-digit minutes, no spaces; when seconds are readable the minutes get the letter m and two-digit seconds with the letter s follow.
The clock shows 9h55
